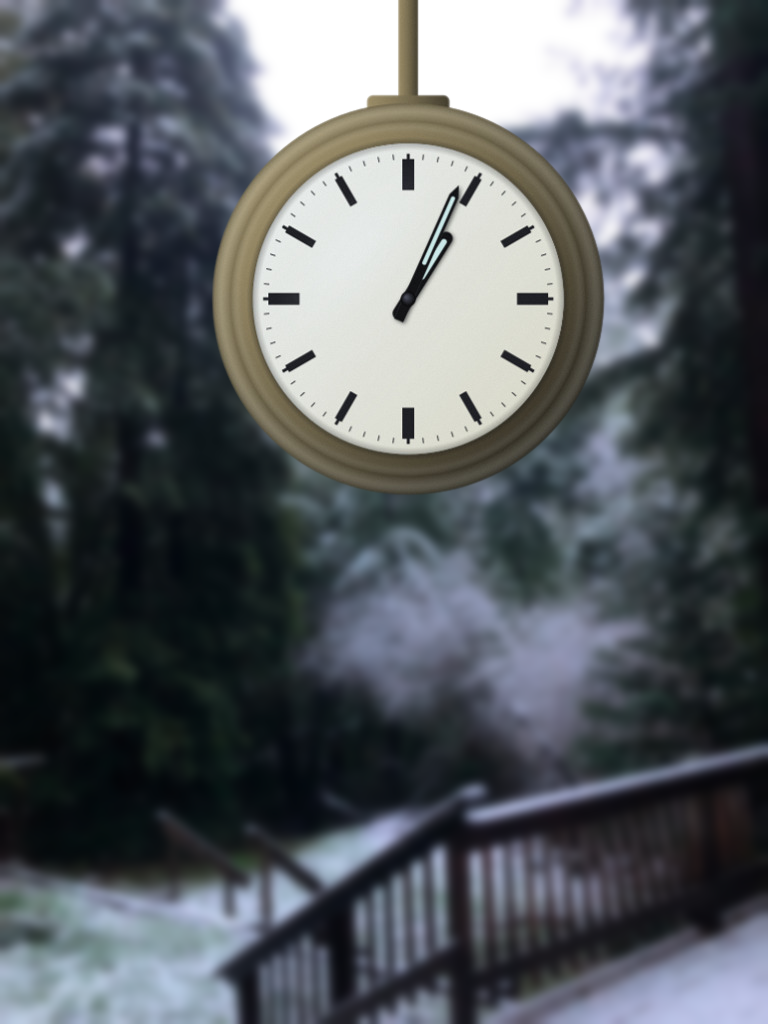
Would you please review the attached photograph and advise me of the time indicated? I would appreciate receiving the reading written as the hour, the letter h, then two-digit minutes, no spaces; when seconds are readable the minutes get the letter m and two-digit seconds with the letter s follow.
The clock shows 1h04
